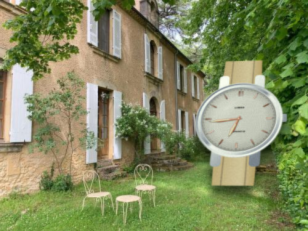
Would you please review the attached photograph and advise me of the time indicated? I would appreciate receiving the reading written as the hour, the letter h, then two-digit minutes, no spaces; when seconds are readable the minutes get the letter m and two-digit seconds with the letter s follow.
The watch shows 6h44
